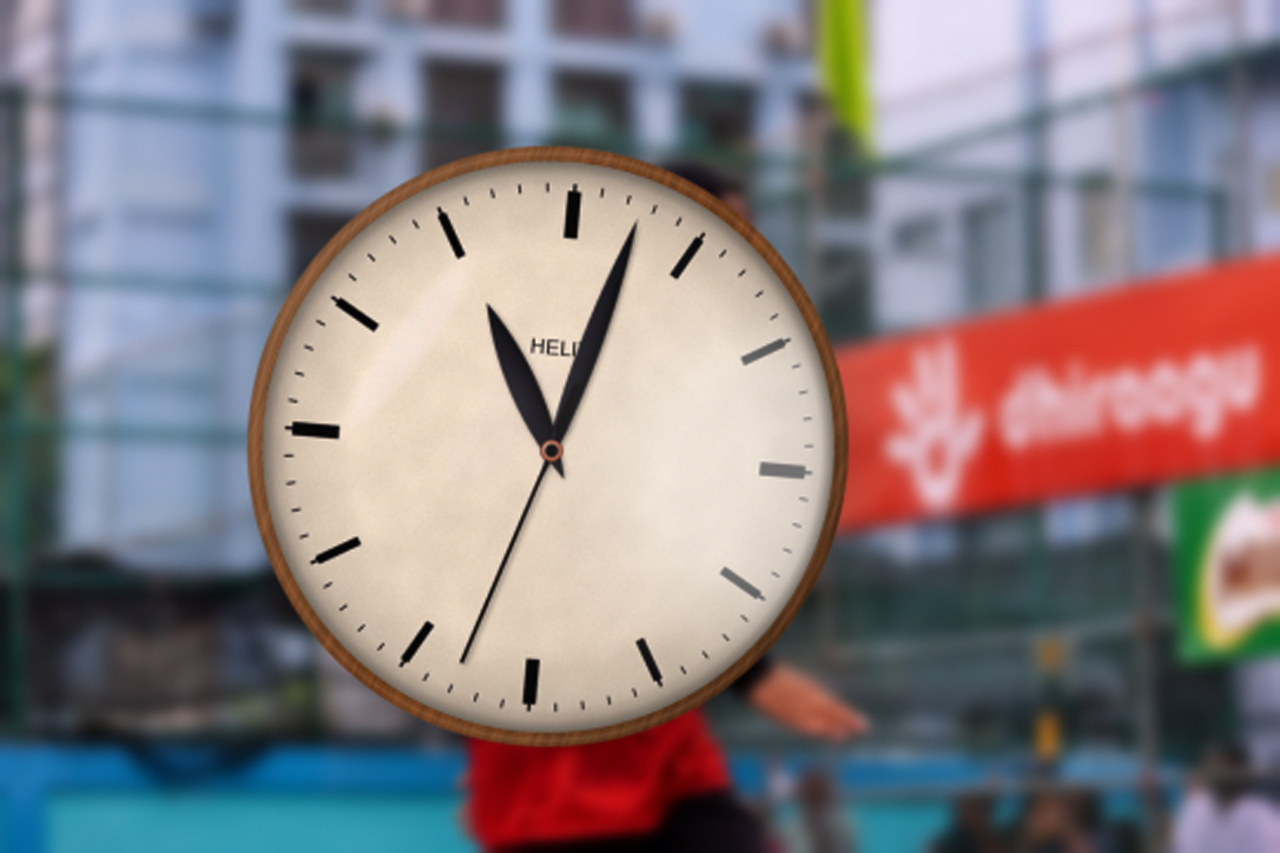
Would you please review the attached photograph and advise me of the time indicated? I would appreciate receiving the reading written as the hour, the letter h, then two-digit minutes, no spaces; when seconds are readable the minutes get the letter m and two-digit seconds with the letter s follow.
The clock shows 11h02m33s
